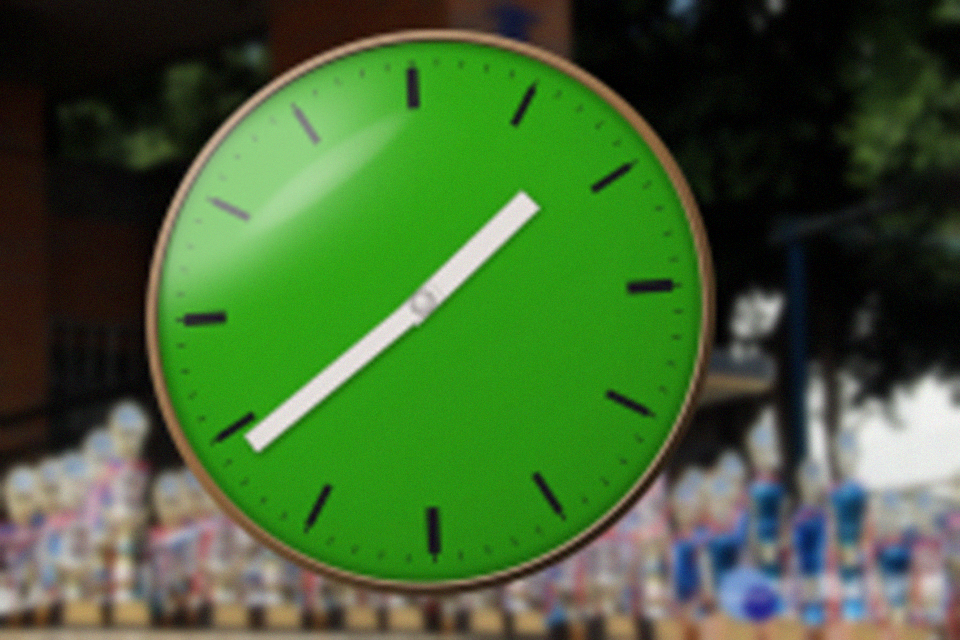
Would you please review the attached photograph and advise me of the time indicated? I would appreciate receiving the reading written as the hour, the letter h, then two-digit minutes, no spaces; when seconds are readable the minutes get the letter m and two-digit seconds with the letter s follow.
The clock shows 1h39
